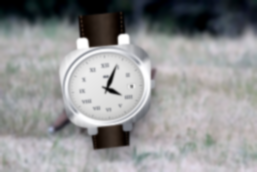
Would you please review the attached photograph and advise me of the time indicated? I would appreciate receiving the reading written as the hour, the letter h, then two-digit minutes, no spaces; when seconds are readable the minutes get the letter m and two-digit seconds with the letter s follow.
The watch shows 4h04
